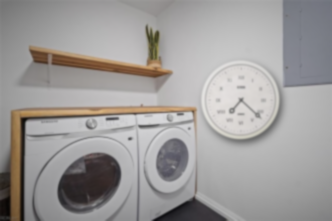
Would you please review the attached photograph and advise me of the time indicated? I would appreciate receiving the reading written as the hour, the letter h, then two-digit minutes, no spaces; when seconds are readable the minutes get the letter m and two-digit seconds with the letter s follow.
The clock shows 7h22
